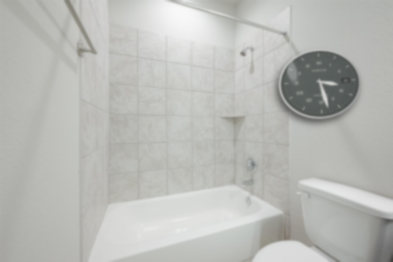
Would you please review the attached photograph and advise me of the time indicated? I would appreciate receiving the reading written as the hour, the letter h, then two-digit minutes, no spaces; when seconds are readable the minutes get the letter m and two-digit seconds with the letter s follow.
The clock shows 3h28
